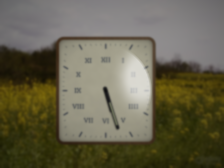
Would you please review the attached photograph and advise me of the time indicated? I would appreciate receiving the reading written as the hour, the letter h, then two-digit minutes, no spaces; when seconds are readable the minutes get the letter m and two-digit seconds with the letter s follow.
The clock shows 5h27
